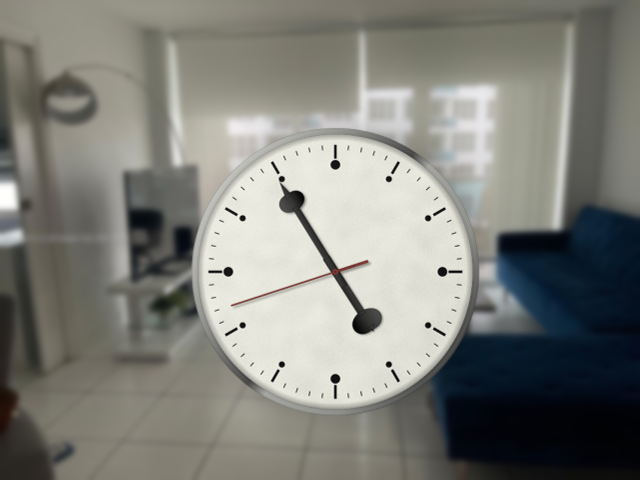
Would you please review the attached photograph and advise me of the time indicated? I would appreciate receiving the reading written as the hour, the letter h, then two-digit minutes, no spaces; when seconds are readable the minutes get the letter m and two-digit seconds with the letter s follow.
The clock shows 4h54m42s
